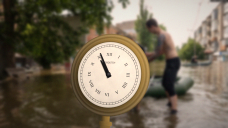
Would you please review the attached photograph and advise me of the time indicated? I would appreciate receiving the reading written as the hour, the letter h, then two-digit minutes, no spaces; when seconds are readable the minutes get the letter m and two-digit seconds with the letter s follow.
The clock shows 10h56
